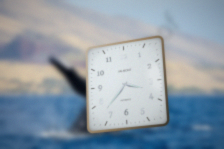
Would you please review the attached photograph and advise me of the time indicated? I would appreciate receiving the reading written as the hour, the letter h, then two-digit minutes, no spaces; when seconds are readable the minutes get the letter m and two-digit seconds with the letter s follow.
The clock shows 3h37
